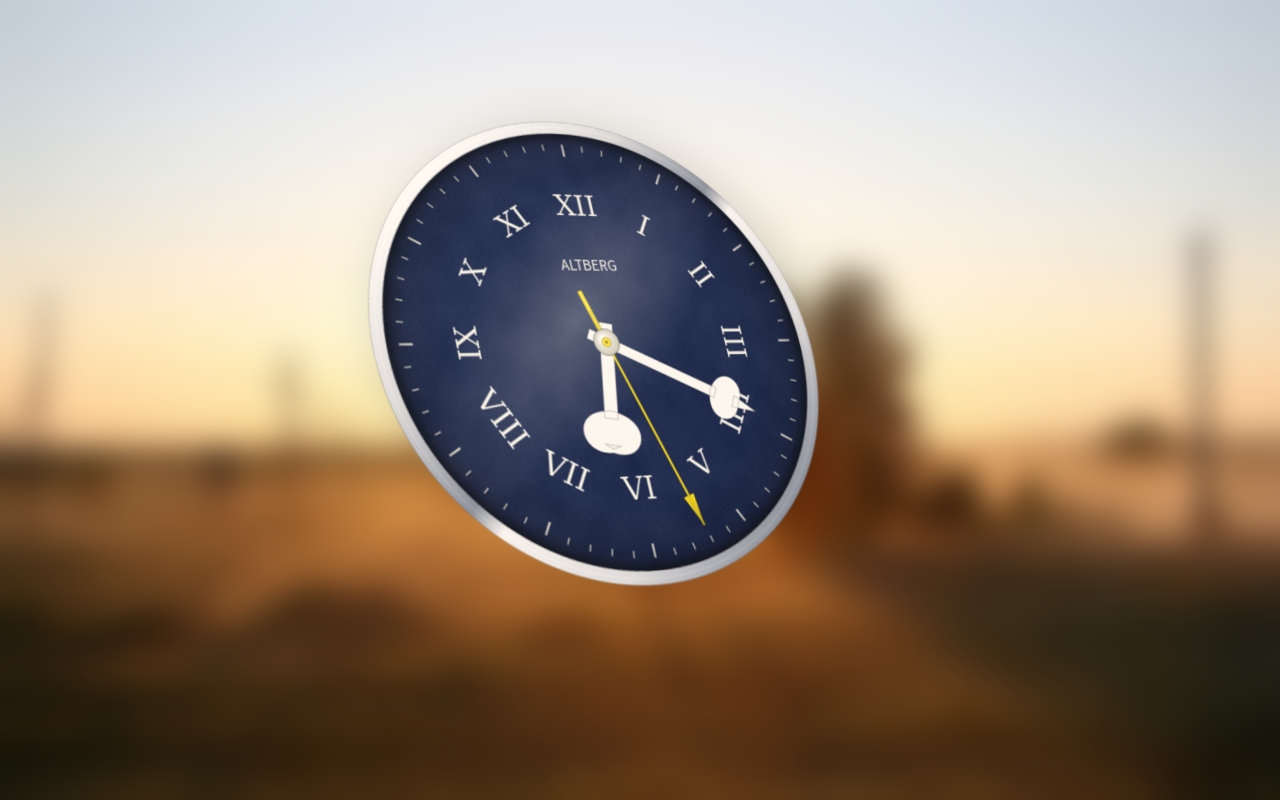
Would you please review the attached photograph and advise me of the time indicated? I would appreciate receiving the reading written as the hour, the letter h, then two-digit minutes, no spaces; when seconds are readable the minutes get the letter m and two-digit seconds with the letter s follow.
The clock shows 6h19m27s
